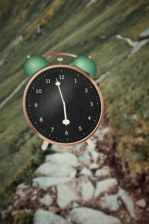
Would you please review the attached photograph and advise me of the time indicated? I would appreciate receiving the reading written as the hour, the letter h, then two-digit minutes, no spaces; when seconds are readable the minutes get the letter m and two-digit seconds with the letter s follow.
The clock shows 5h58
